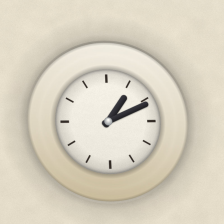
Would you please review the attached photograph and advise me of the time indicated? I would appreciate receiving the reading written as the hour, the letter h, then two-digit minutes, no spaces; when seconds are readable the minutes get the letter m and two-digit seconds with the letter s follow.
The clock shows 1h11
